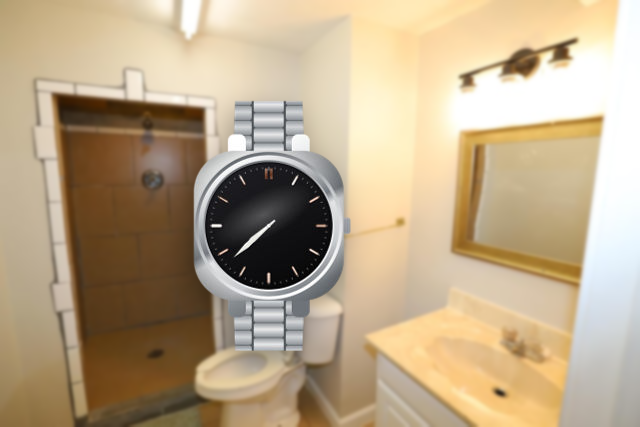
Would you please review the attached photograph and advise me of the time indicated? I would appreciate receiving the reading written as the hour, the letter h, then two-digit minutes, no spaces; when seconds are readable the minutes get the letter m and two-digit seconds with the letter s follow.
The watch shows 7h38
